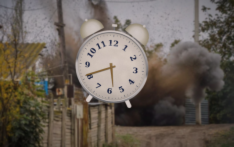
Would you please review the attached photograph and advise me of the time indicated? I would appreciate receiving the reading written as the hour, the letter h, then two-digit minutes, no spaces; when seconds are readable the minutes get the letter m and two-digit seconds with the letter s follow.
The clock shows 5h41
